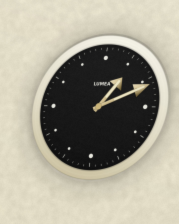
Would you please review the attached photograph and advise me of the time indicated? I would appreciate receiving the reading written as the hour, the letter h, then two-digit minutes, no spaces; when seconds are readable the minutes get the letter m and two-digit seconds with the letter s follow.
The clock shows 1h11
